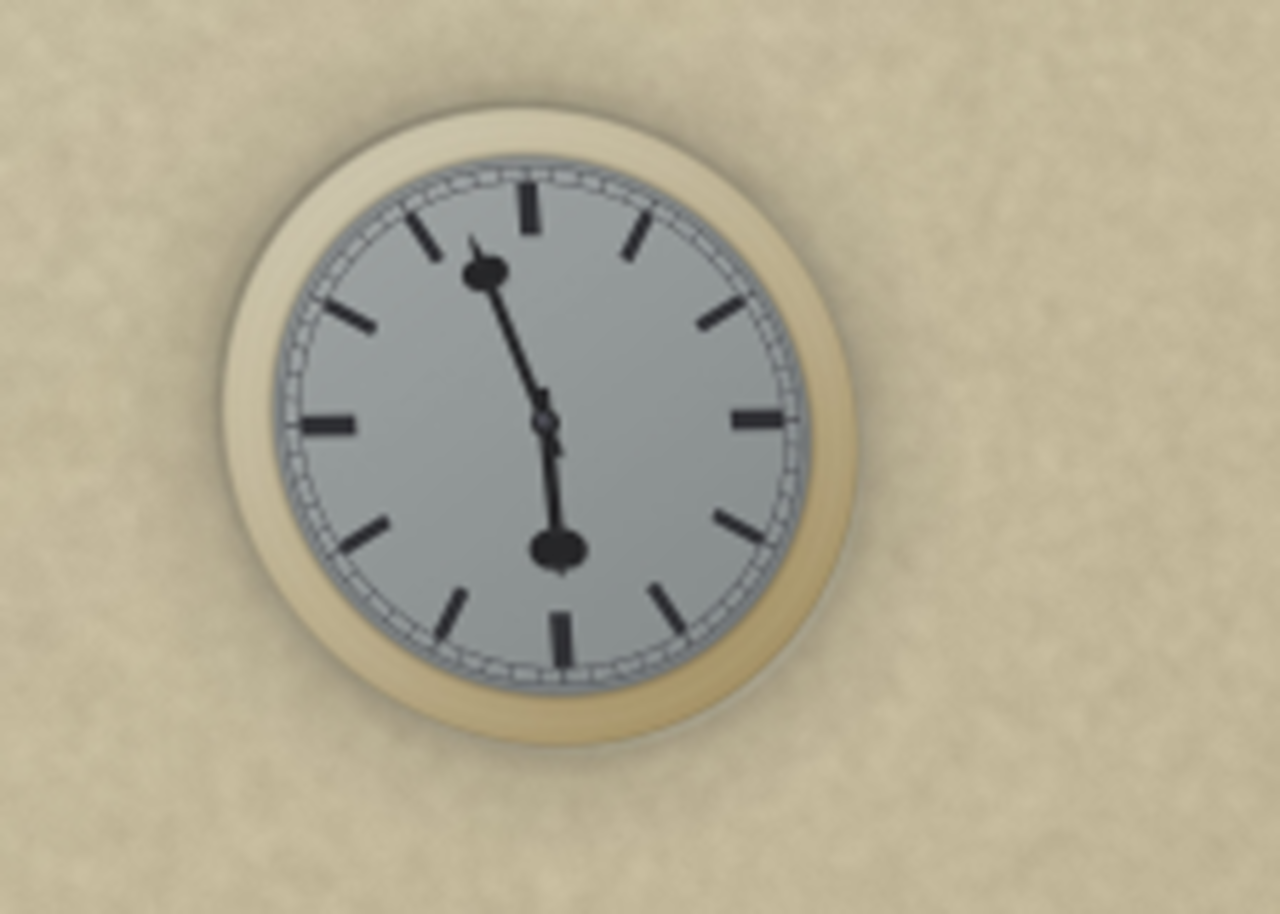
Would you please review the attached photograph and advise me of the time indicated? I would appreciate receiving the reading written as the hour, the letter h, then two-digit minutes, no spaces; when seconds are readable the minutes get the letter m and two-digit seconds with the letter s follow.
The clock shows 5h57
